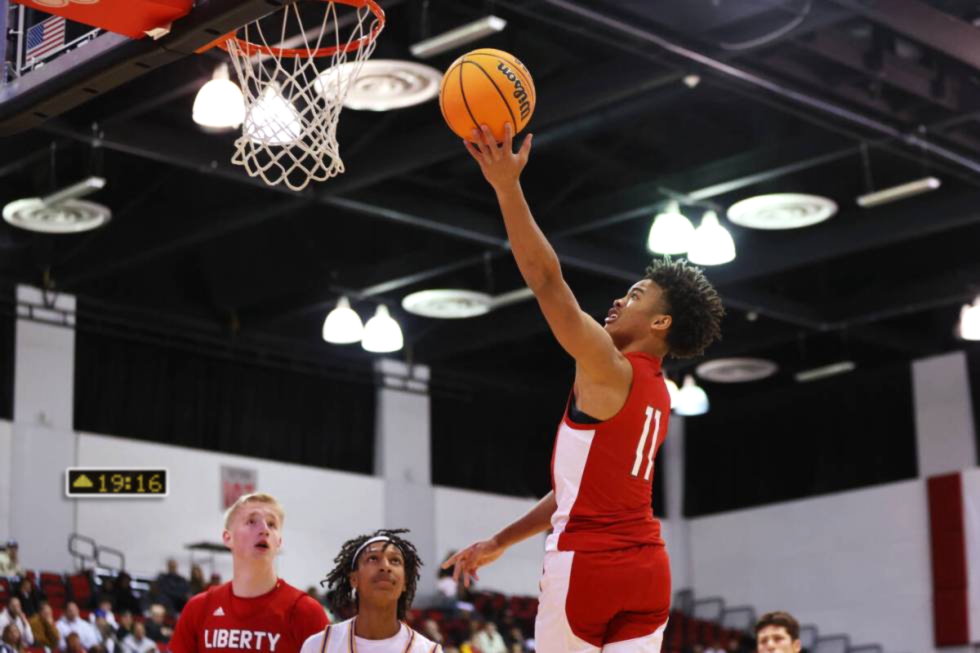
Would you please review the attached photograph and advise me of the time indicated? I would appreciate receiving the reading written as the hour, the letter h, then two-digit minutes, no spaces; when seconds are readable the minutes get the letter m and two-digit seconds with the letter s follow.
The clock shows 19h16
